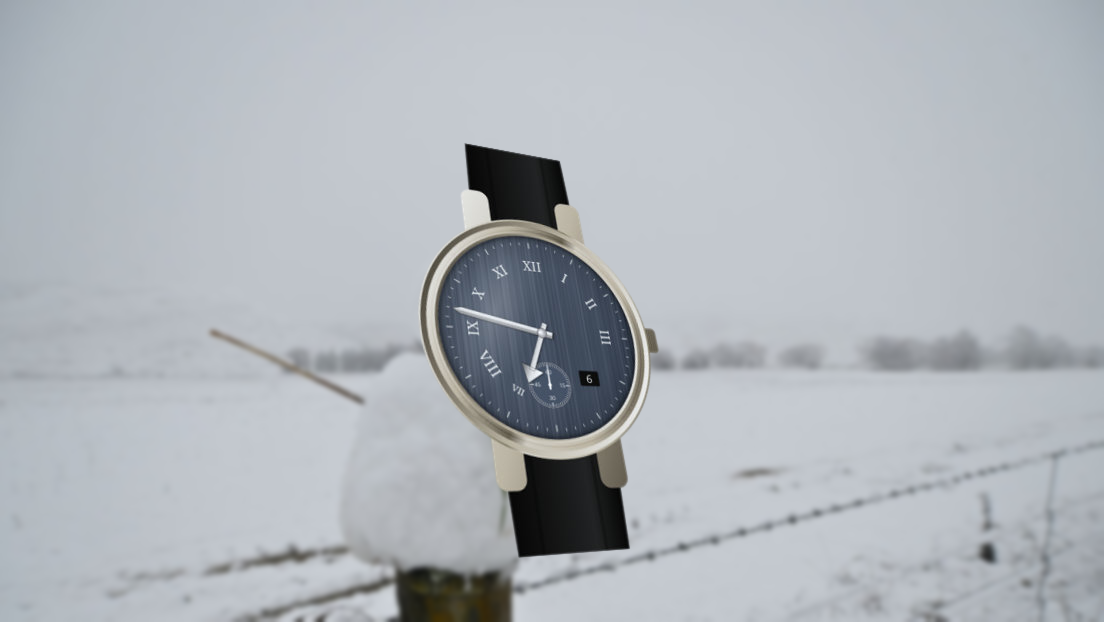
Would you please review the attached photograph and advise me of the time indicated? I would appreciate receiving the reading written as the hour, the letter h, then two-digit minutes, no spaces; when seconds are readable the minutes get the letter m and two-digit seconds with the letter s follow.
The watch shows 6h47
